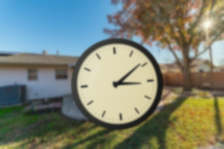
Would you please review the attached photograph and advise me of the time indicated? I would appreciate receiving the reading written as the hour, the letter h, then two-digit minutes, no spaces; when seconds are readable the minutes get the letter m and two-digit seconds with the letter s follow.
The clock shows 3h09
